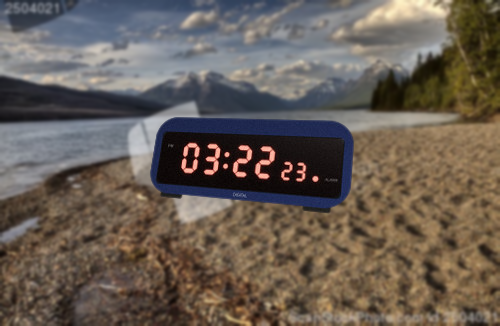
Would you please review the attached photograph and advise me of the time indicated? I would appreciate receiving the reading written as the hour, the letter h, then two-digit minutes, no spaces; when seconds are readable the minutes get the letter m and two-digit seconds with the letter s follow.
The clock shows 3h22m23s
